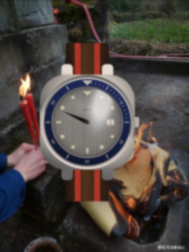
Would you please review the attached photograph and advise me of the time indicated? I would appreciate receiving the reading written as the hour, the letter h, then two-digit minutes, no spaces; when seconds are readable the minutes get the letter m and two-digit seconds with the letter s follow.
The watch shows 9h49
